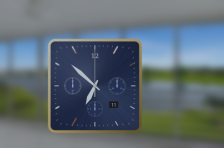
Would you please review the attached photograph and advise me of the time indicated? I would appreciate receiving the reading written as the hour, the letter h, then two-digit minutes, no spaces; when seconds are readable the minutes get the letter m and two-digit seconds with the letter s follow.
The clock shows 6h52
